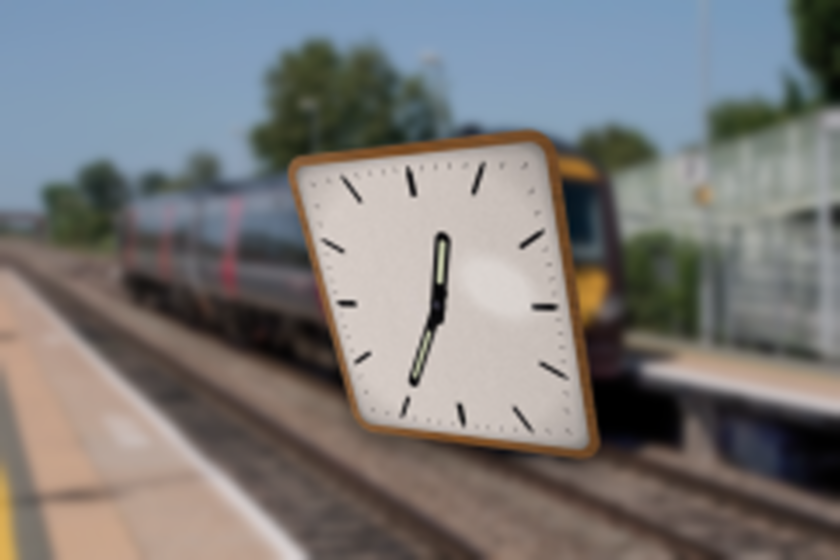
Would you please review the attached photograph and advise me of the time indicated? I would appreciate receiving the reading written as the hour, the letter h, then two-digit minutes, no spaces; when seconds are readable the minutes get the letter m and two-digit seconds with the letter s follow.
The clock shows 12h35
